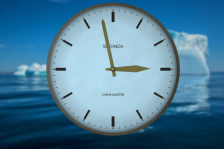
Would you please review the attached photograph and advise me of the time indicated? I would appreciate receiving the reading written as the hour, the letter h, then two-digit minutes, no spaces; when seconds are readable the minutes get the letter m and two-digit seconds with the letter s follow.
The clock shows 2h58
